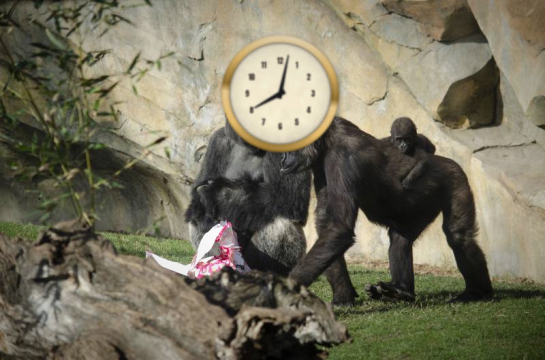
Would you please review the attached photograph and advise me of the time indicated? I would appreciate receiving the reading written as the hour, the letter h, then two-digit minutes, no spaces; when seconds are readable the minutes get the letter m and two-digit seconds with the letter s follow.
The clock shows 8h02
